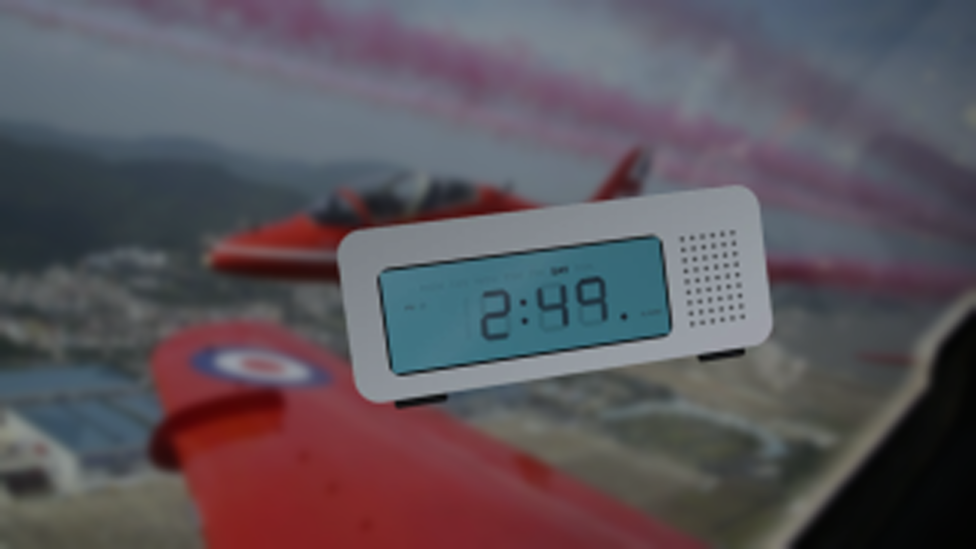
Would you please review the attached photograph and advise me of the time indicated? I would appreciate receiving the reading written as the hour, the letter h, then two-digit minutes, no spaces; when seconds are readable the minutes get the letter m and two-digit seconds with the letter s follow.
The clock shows 2h49
